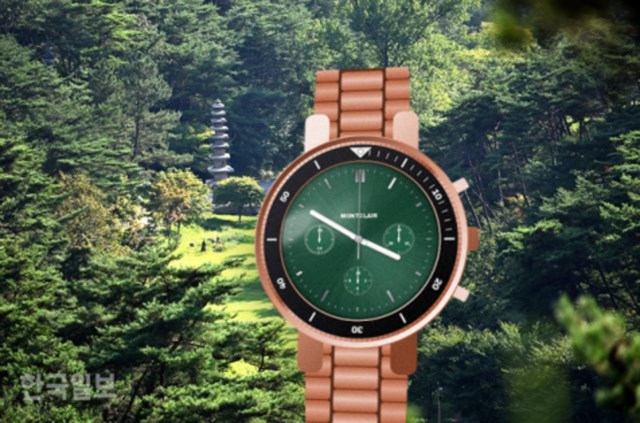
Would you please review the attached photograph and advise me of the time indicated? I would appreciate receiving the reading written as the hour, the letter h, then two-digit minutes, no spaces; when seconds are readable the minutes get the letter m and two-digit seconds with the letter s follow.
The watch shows 3h50
